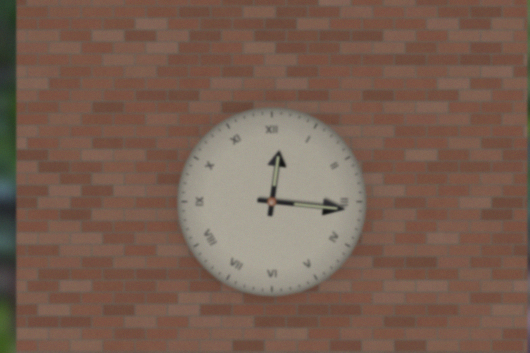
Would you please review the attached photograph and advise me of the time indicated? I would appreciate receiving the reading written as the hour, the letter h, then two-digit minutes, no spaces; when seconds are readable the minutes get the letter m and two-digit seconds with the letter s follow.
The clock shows 12h16
